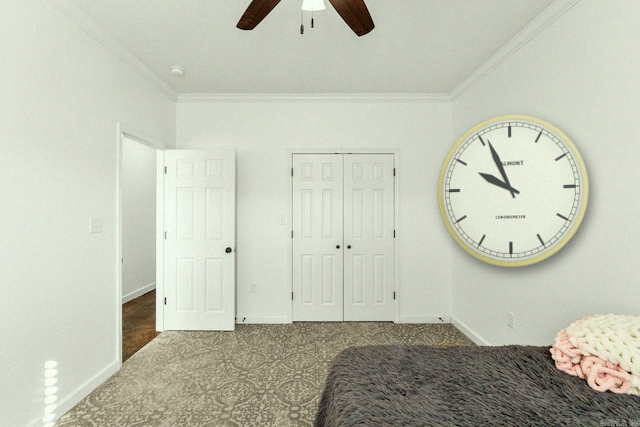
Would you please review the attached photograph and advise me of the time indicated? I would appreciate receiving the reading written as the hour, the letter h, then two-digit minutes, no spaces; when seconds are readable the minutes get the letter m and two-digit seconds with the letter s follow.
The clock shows 9h56
